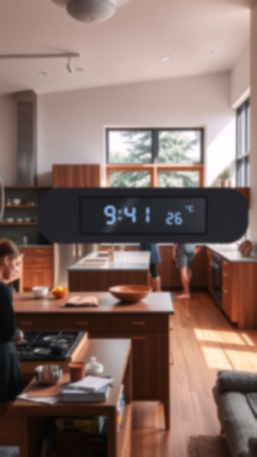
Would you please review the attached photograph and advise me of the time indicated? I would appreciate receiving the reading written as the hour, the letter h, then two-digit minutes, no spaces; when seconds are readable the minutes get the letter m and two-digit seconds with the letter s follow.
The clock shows 9h41
